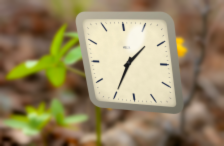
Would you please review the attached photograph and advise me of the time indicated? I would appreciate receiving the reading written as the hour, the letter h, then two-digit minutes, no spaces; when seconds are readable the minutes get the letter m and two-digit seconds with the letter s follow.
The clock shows 1h35
